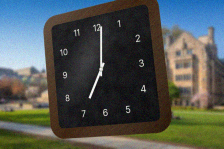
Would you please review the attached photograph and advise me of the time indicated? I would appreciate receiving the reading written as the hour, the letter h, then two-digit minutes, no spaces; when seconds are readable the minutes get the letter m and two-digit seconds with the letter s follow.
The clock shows 7h01
